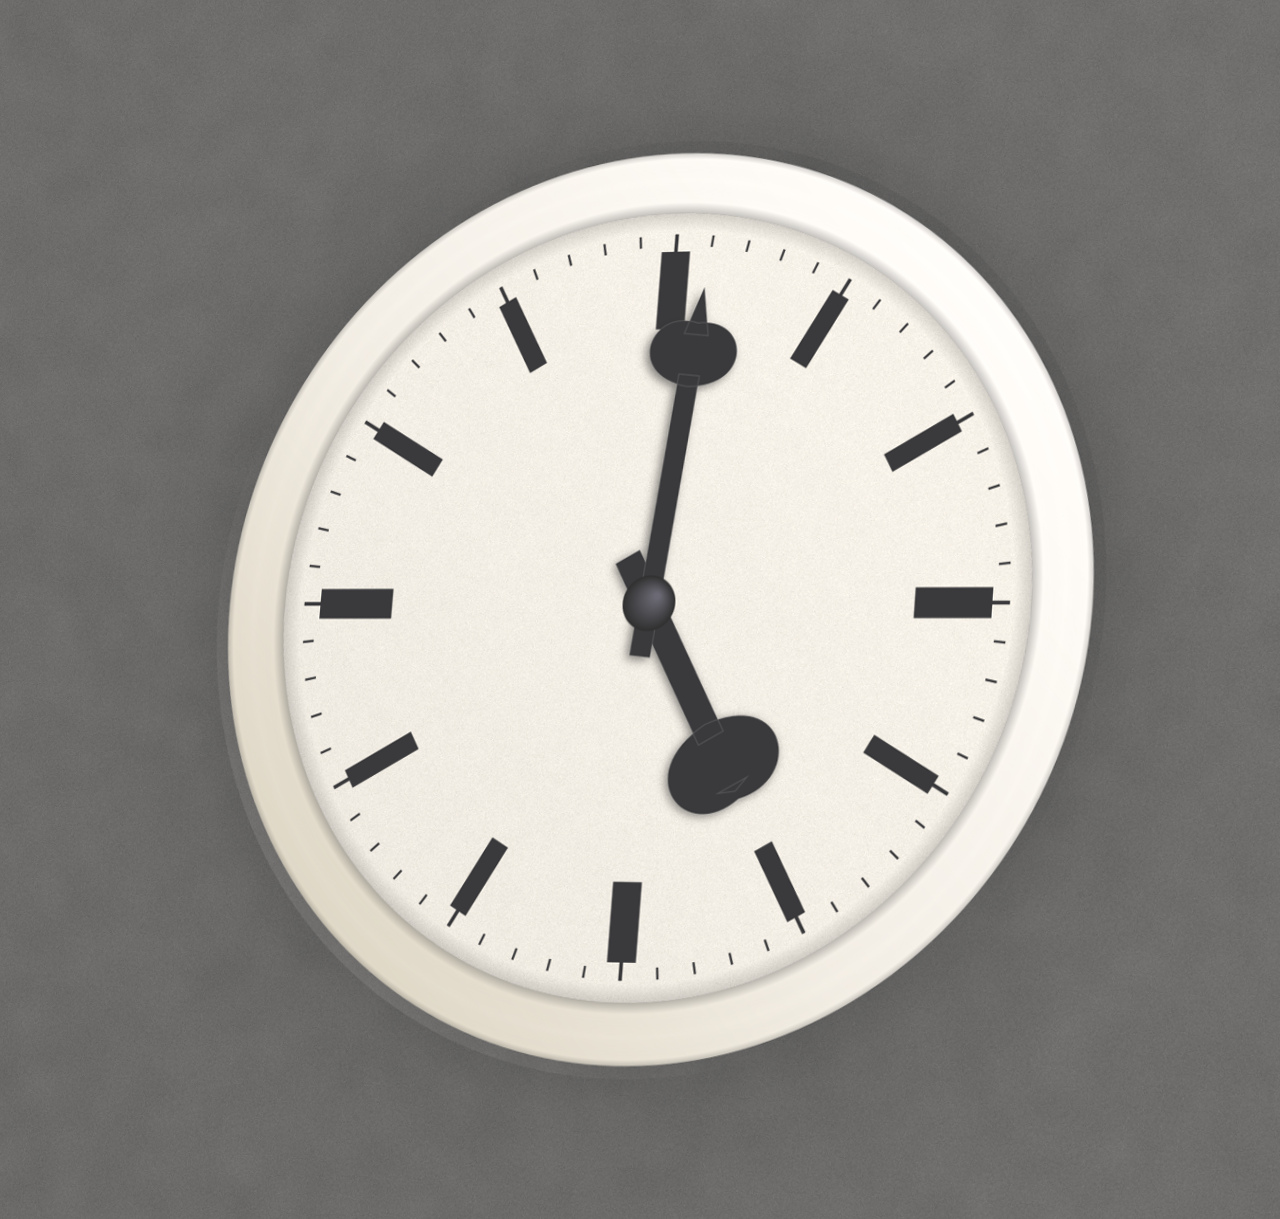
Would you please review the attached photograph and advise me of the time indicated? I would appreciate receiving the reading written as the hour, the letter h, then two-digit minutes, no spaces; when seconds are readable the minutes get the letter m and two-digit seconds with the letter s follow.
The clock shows 5h01
